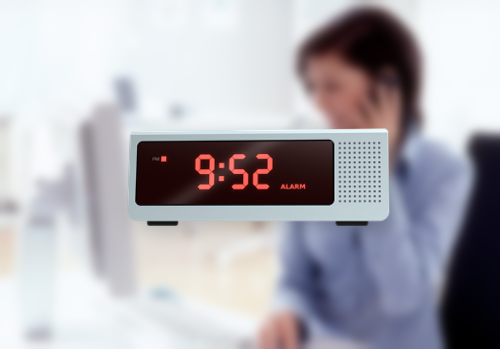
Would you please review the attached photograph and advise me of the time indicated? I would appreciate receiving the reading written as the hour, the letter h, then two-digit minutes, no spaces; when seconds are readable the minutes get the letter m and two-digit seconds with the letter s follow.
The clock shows 9h52
